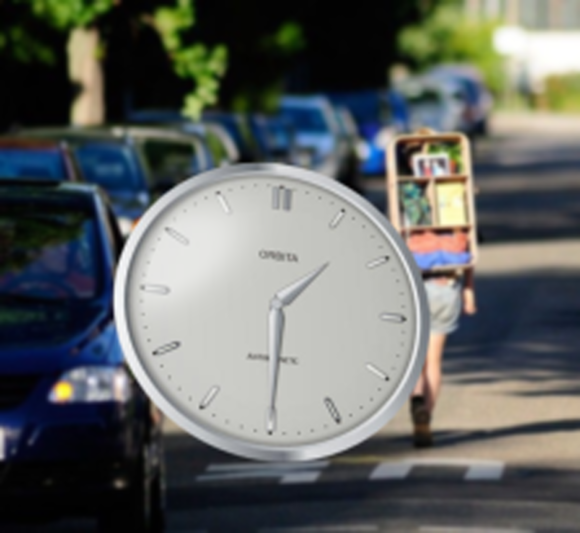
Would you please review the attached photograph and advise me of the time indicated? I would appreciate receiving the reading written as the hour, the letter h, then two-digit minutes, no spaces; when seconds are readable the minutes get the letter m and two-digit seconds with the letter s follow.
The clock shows 1h30
